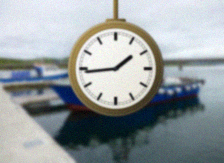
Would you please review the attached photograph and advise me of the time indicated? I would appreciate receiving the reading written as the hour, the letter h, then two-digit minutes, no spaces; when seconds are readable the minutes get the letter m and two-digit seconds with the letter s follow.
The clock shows 1h44
